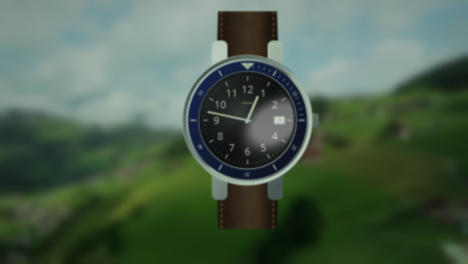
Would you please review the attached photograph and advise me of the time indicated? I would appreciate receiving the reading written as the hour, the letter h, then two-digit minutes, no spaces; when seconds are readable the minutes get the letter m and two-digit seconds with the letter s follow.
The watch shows 12h47
